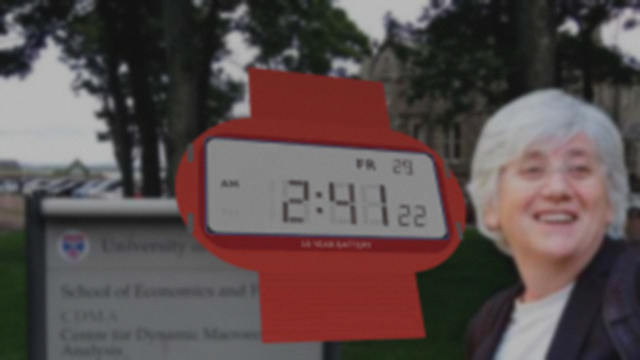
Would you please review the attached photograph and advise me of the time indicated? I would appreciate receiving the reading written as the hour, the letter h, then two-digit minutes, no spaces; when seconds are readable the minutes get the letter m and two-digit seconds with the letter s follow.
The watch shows 2h41m22s
